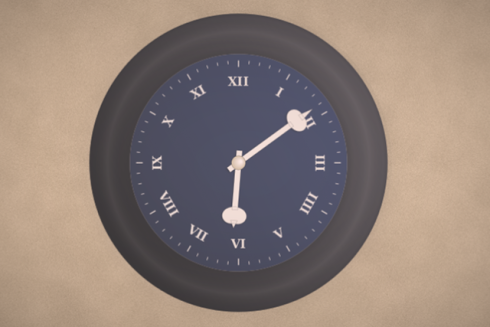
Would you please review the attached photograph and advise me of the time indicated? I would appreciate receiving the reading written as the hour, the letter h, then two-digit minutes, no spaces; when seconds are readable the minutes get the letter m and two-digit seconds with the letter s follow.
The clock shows 6h09
